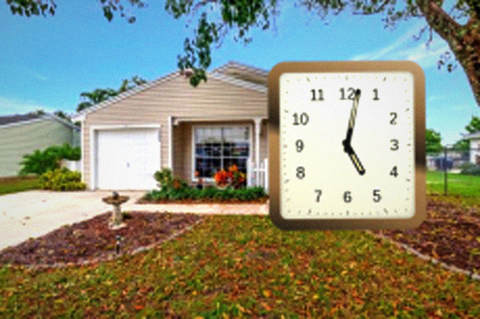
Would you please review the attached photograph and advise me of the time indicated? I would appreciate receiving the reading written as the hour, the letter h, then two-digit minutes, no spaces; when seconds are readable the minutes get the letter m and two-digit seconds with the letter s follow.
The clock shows 5h02
